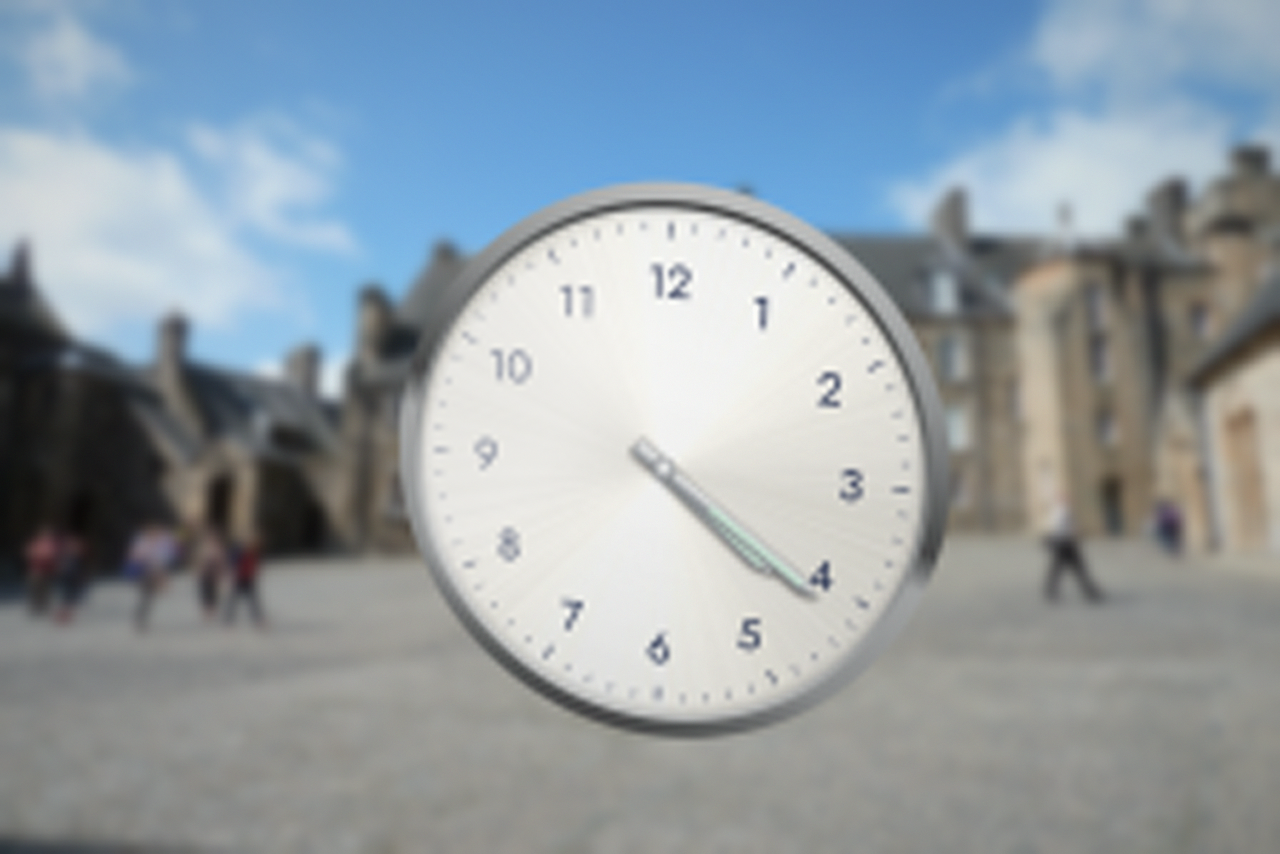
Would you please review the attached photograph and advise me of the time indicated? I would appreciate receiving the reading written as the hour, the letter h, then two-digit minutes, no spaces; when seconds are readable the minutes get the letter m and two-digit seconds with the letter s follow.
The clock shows 4h21
